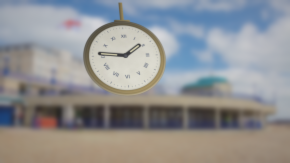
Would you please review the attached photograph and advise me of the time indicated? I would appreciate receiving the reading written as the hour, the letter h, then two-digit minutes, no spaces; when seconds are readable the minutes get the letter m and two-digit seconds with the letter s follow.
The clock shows 1h46
